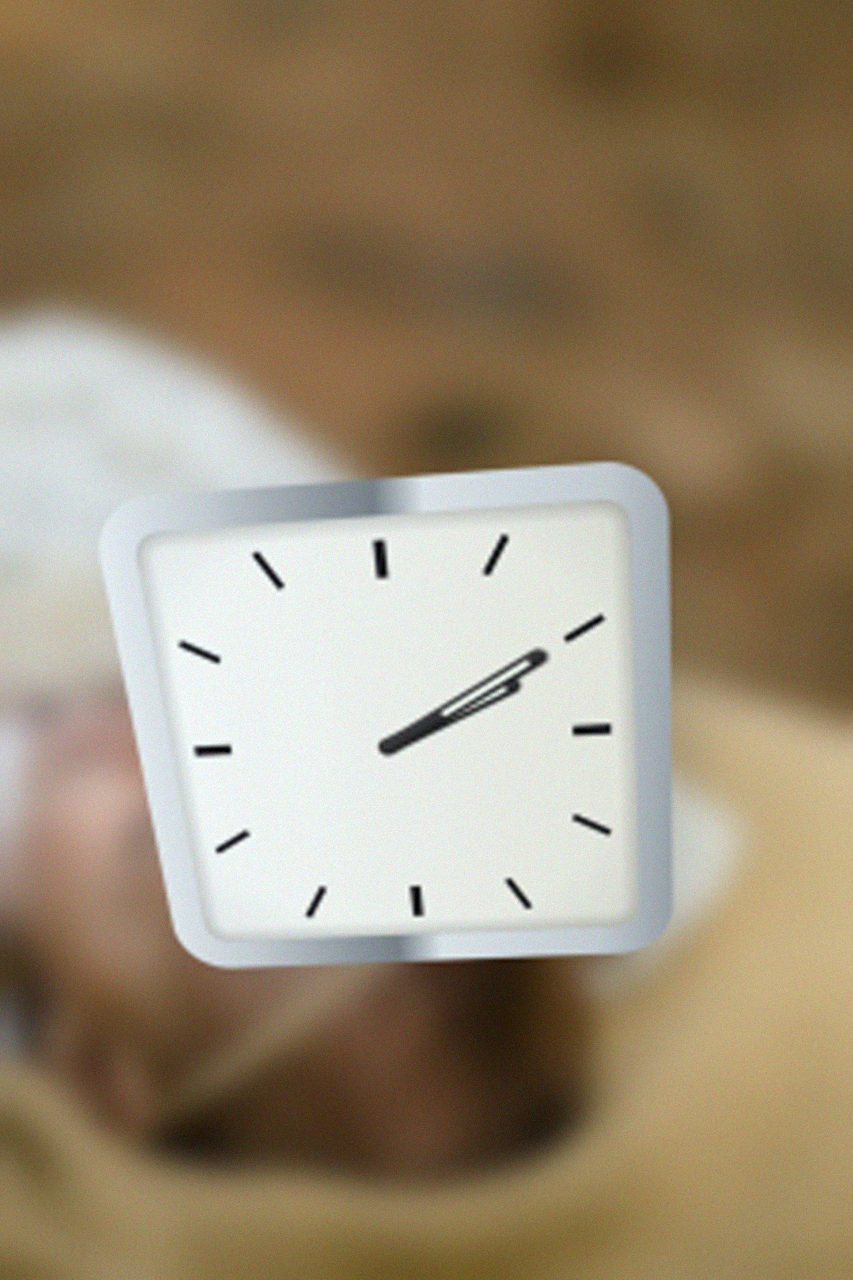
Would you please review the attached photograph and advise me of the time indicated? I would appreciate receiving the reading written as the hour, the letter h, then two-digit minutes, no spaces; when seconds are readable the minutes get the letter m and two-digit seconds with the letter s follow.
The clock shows 2h10
